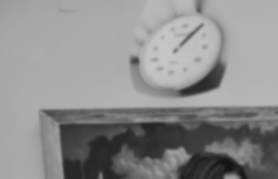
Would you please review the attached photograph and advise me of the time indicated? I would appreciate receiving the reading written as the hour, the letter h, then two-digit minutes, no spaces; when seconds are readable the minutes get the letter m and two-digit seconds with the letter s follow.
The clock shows 1h06
